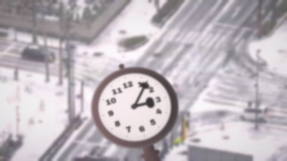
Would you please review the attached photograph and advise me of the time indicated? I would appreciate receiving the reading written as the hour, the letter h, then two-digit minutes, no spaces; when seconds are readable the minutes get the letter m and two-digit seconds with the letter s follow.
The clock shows 3h07
